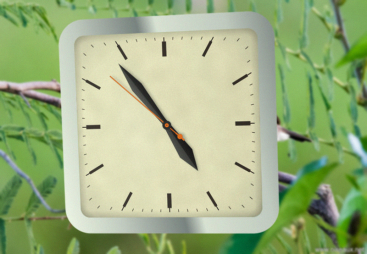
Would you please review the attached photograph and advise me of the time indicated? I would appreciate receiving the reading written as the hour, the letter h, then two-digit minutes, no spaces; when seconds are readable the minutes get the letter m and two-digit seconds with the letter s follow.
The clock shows 4h53m52s
